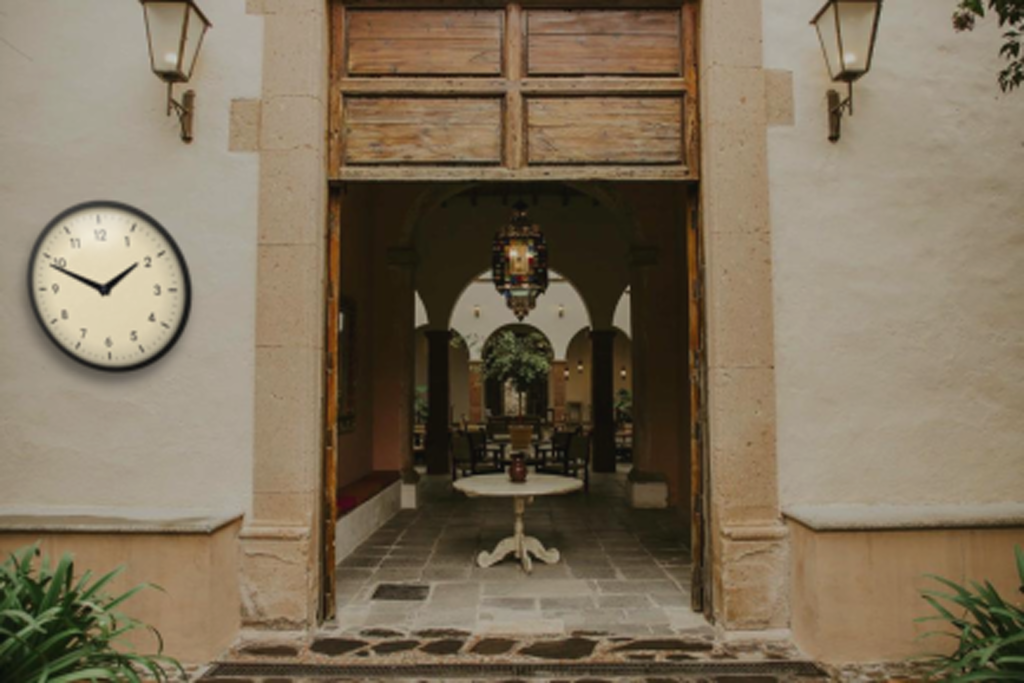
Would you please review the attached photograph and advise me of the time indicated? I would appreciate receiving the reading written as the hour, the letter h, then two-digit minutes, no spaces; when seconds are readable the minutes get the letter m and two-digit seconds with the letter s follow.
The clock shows 1h49
